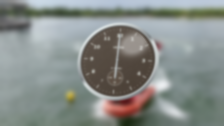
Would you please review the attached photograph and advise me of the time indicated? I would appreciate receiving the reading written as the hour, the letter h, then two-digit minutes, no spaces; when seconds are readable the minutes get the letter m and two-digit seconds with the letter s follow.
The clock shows 6h00
